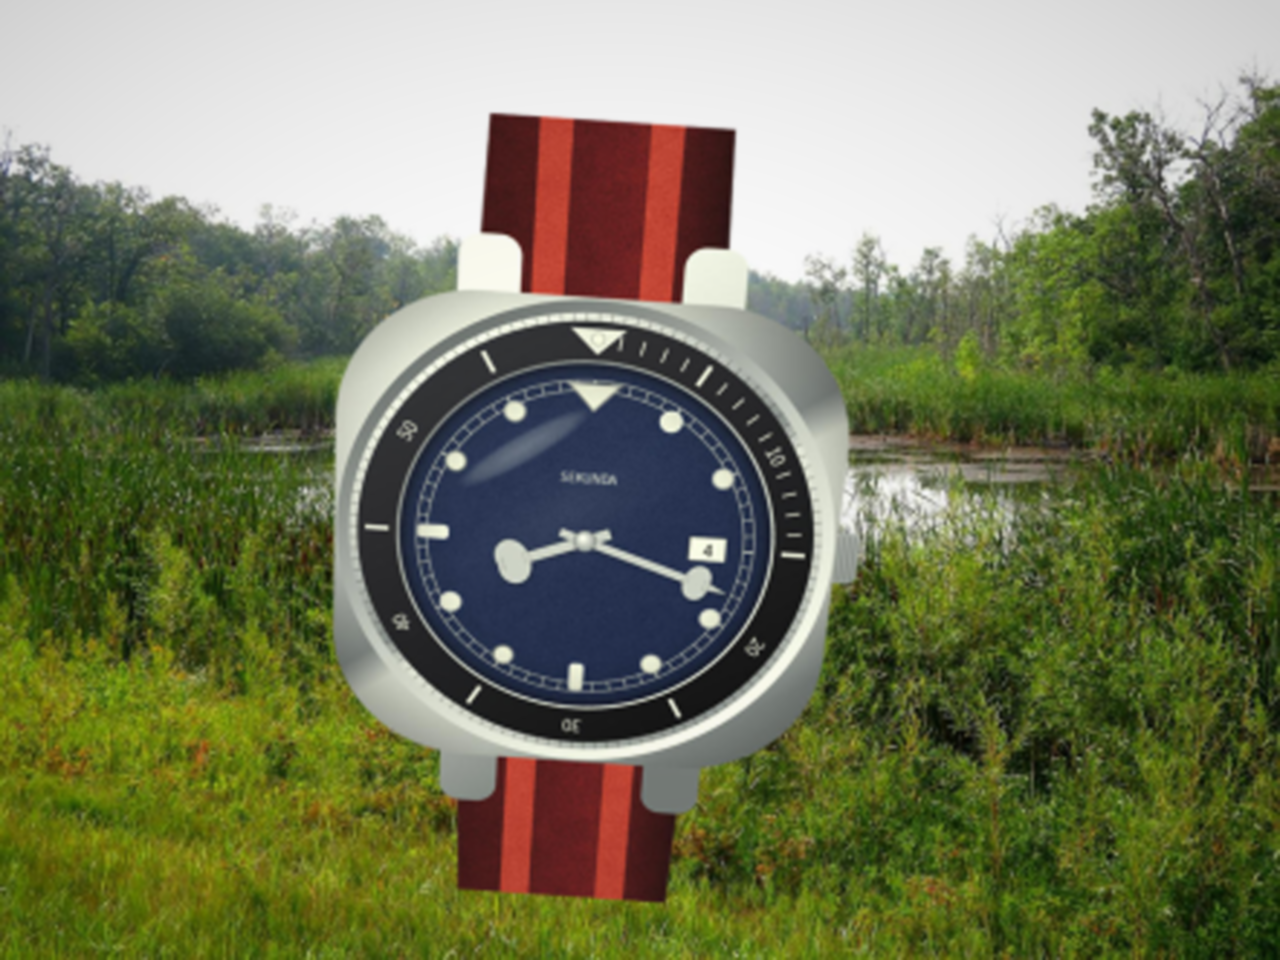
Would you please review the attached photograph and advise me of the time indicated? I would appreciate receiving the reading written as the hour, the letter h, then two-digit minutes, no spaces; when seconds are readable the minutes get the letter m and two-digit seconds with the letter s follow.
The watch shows 8h18
